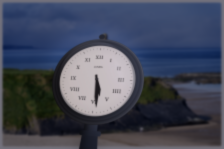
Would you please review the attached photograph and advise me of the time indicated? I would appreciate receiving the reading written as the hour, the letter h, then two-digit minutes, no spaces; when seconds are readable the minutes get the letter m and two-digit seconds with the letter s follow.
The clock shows 5h29
